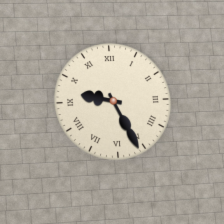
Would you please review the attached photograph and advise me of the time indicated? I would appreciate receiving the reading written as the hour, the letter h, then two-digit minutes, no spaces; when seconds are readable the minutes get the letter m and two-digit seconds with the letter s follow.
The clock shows 9h26
